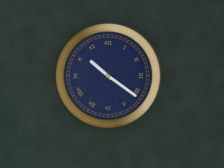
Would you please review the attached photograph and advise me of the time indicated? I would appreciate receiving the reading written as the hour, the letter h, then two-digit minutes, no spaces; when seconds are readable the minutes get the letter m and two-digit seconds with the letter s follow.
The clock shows 10h21
